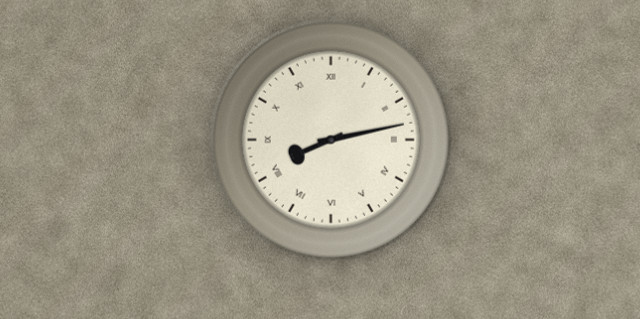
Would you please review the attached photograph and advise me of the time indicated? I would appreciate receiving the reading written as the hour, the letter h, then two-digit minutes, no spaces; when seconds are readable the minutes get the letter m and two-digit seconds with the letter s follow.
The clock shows 8h13
